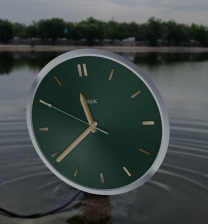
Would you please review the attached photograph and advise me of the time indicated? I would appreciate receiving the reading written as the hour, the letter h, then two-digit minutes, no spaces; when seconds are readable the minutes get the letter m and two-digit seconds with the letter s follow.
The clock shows 11h38m50s
